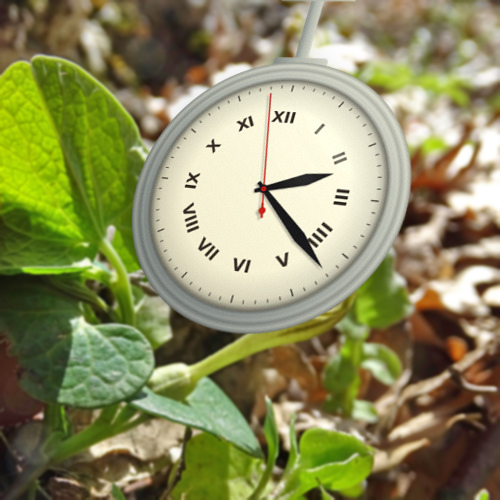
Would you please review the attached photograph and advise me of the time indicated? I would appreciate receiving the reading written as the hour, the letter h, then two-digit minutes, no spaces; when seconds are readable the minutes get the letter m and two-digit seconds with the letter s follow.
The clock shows 2h21m58s
